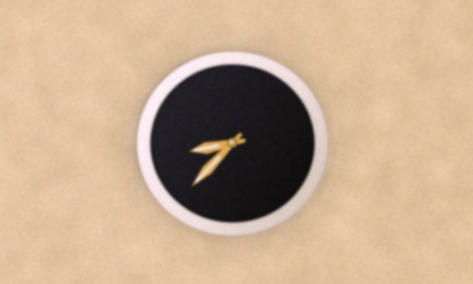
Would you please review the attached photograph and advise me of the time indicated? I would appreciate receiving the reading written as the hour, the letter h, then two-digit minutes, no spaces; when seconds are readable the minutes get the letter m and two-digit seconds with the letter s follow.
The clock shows 8h37
